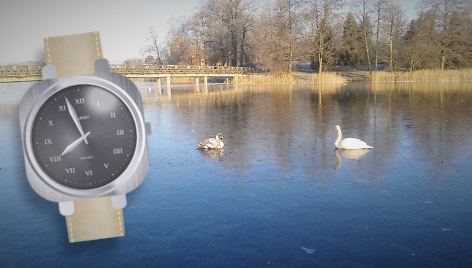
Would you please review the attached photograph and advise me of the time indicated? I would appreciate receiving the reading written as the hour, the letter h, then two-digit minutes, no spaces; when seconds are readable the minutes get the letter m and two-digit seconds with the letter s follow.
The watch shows 7h57
